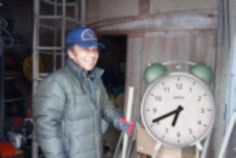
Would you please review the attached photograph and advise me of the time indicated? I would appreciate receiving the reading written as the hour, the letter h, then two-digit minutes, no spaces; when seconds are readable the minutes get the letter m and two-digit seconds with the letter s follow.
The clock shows 6h41
